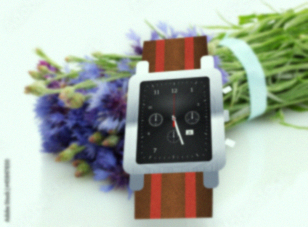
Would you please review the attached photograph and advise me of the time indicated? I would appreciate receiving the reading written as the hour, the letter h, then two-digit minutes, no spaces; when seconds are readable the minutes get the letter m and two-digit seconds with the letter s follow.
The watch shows 5h27
